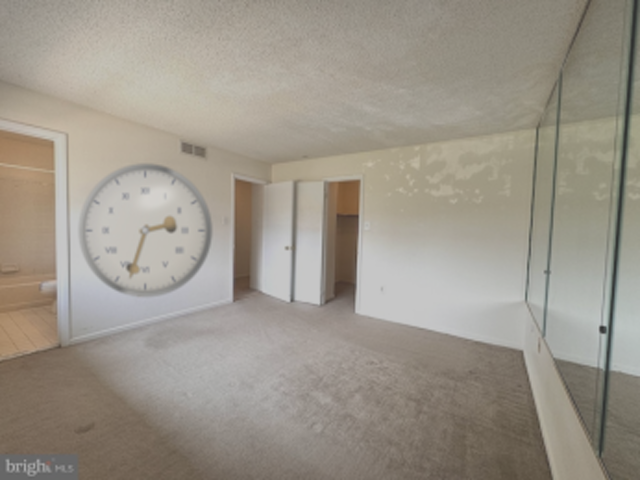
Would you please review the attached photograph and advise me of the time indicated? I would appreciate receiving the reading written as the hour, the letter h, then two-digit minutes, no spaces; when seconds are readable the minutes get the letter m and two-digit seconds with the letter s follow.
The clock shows 2h33
